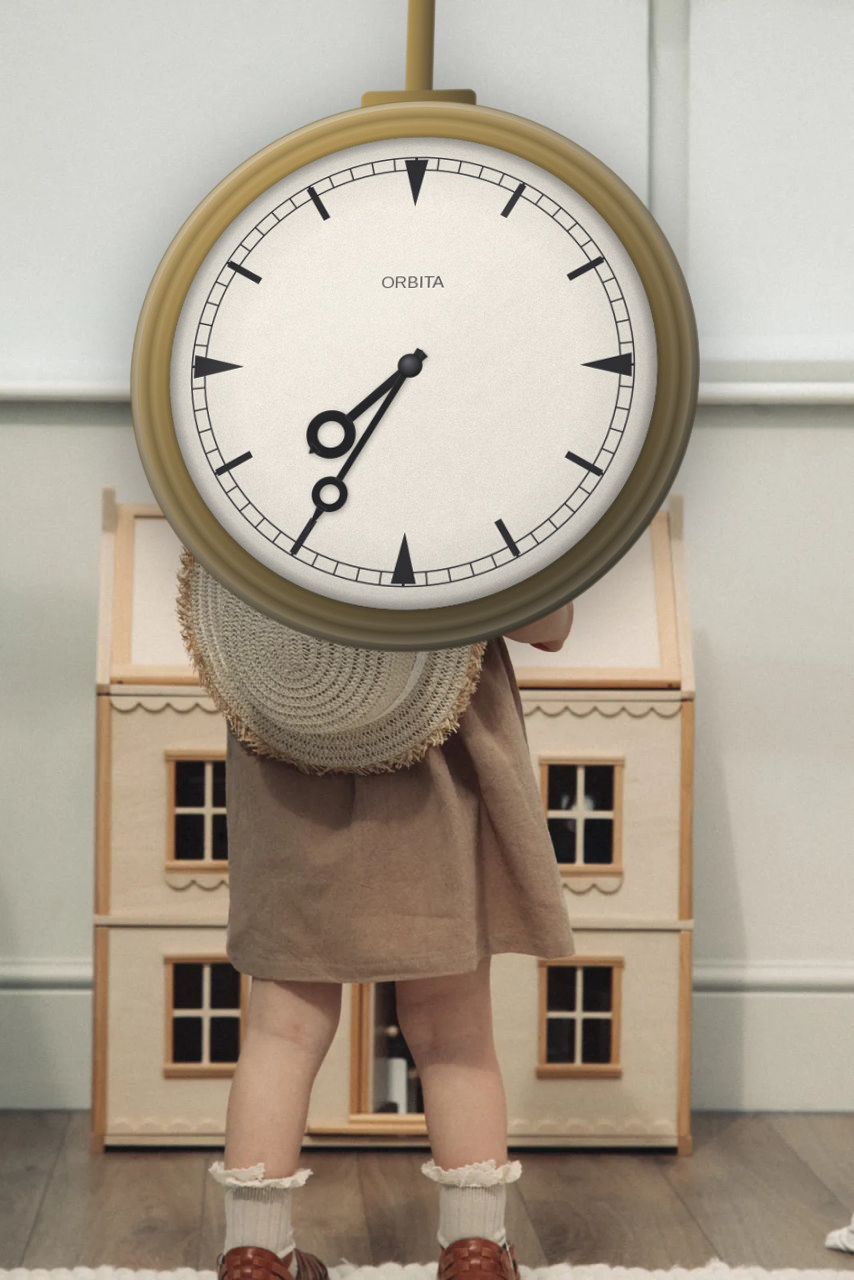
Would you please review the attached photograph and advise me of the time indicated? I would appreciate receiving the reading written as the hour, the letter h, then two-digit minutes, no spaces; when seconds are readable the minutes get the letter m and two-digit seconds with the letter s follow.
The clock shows 7h35
